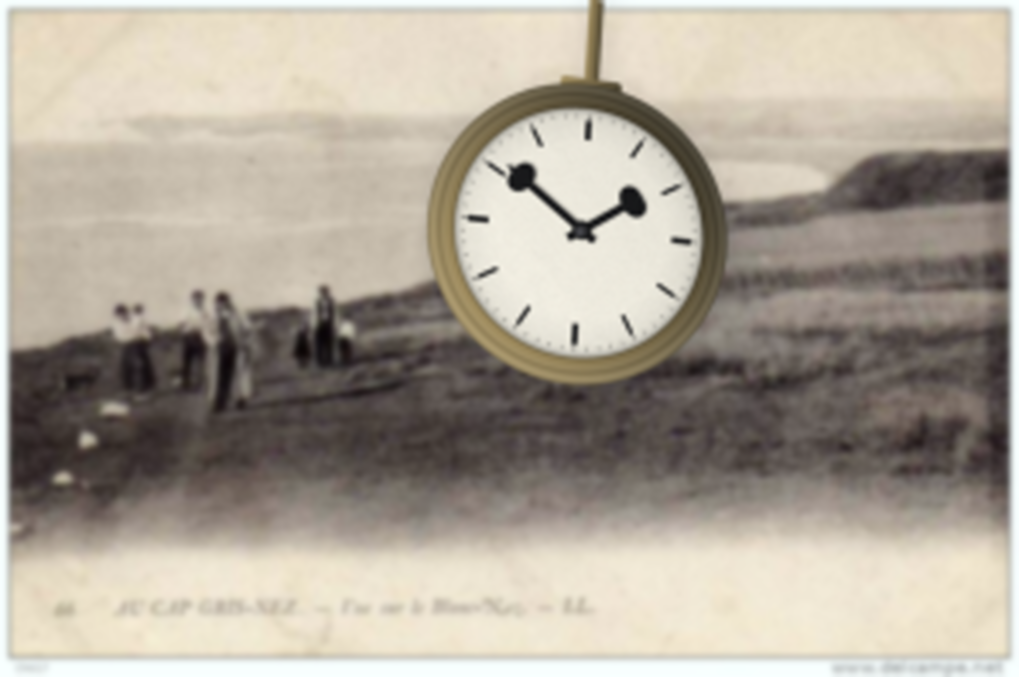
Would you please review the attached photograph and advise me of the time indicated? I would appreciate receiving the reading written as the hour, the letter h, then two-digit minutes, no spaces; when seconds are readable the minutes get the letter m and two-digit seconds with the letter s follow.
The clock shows 1h51
